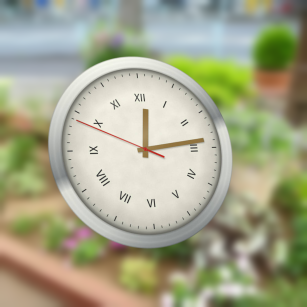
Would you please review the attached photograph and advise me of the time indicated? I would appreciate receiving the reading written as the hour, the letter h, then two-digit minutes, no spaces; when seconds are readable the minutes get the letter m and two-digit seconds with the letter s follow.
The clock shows 12h13m49s
